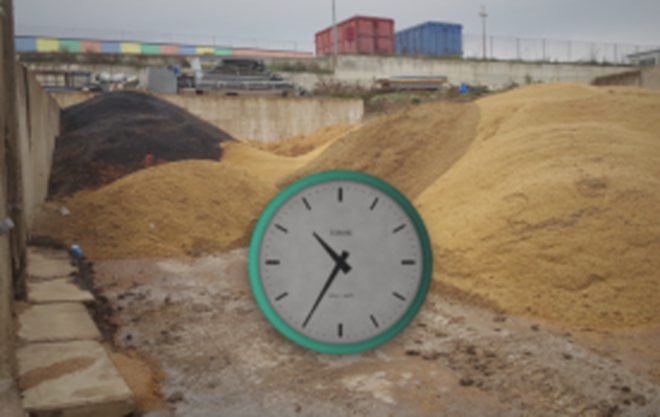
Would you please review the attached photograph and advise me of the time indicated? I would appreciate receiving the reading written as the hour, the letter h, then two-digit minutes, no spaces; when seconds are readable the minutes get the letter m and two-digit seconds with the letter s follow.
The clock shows 10h35
